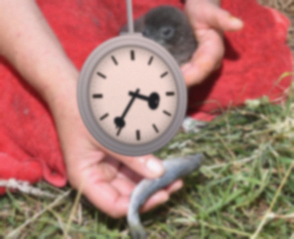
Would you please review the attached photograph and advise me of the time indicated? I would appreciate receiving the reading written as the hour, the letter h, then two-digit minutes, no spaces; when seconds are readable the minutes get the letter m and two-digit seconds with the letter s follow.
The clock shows 3h36
